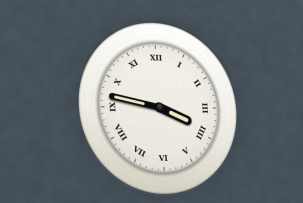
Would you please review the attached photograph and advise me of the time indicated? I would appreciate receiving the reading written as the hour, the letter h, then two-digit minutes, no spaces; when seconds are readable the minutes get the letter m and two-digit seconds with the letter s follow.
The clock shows 3h47
